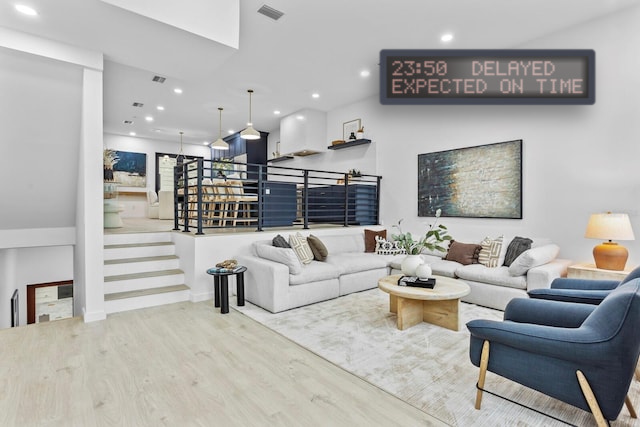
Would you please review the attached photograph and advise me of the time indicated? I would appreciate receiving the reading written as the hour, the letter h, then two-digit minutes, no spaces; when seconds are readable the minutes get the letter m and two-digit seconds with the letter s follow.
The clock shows 23h50
